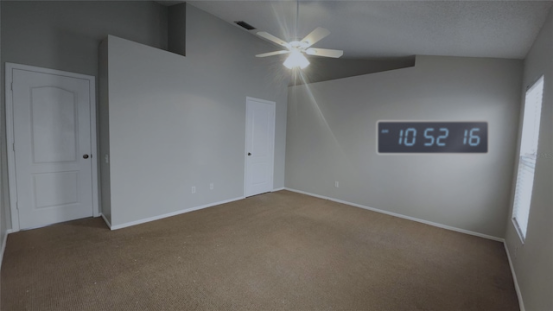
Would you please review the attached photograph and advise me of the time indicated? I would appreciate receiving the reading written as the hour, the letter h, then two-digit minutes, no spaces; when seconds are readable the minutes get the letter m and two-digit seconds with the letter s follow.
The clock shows 10h52m16s
